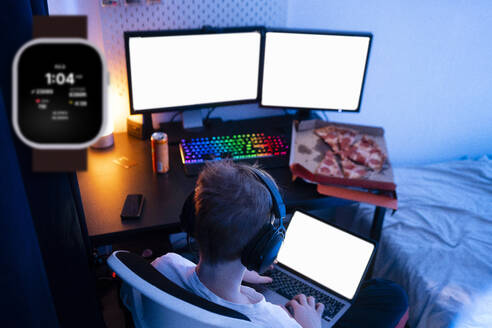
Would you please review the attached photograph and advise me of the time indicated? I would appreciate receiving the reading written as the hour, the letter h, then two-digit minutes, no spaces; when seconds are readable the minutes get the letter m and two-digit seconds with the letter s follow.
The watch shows 1h04
